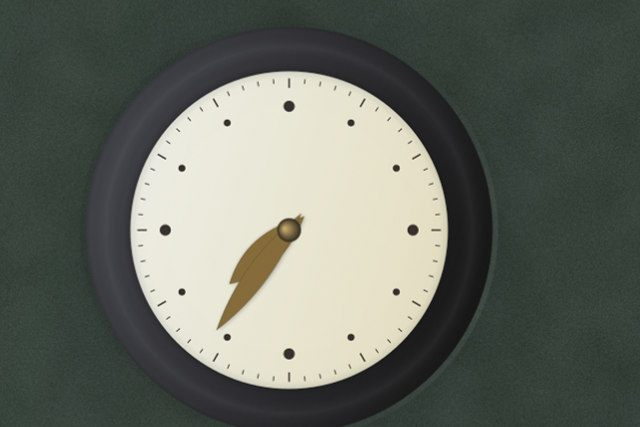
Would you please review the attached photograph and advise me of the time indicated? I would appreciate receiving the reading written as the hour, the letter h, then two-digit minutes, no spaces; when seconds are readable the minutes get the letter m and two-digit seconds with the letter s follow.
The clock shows 7h36
